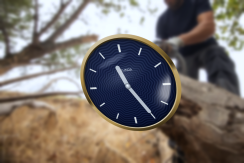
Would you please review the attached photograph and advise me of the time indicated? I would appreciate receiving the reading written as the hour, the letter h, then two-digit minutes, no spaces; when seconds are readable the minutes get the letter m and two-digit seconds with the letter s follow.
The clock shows 11h25
